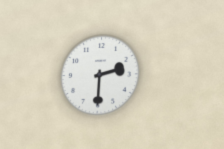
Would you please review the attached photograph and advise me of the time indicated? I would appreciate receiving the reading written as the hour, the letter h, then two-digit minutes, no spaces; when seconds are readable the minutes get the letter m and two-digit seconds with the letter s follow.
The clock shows 2h30
